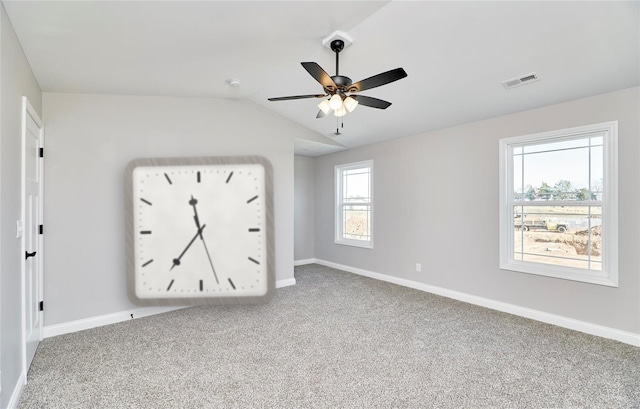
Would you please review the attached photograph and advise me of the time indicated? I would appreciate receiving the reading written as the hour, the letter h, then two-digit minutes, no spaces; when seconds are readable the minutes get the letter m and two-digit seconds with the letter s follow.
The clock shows 11h36m27s
